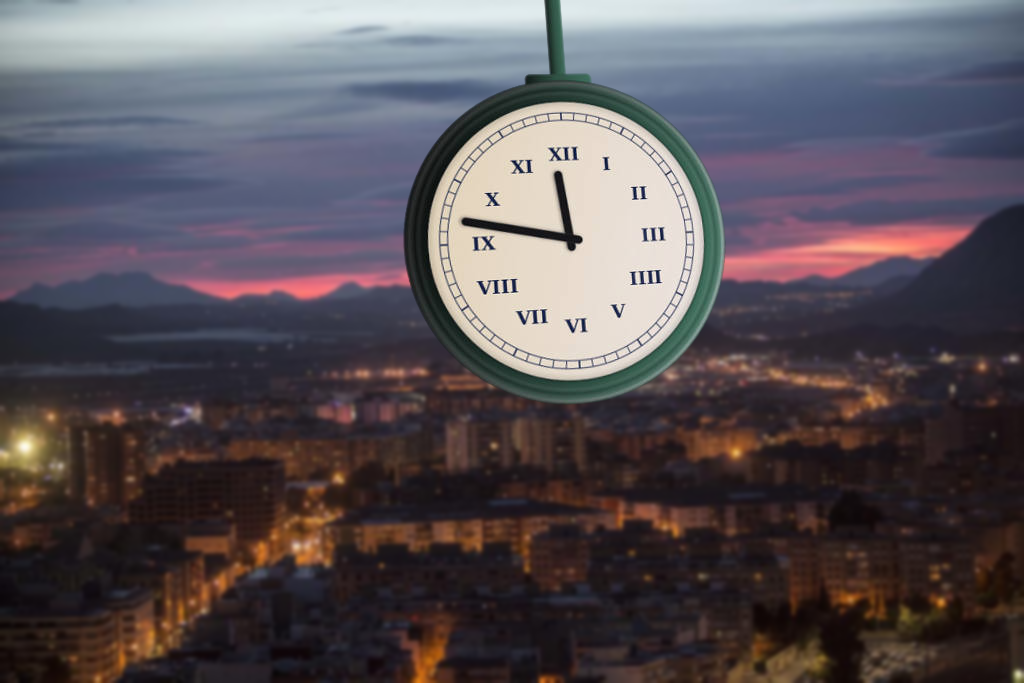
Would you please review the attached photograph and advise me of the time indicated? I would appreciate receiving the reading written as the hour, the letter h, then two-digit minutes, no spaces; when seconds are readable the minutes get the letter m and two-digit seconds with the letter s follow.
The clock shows 11h47
